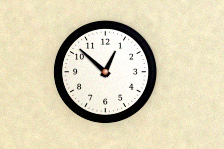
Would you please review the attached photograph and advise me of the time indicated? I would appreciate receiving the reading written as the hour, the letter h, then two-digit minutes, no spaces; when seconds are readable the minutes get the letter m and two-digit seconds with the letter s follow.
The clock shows 12h52
